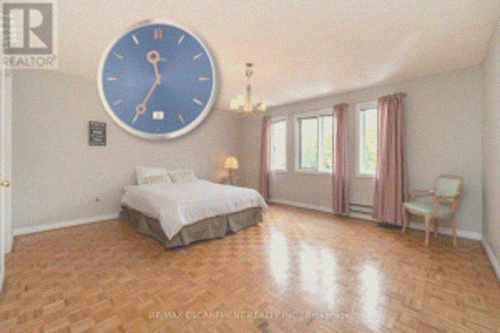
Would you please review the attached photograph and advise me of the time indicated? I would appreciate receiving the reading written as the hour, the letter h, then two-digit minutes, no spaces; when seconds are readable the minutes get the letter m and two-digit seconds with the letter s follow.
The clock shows 11h35
